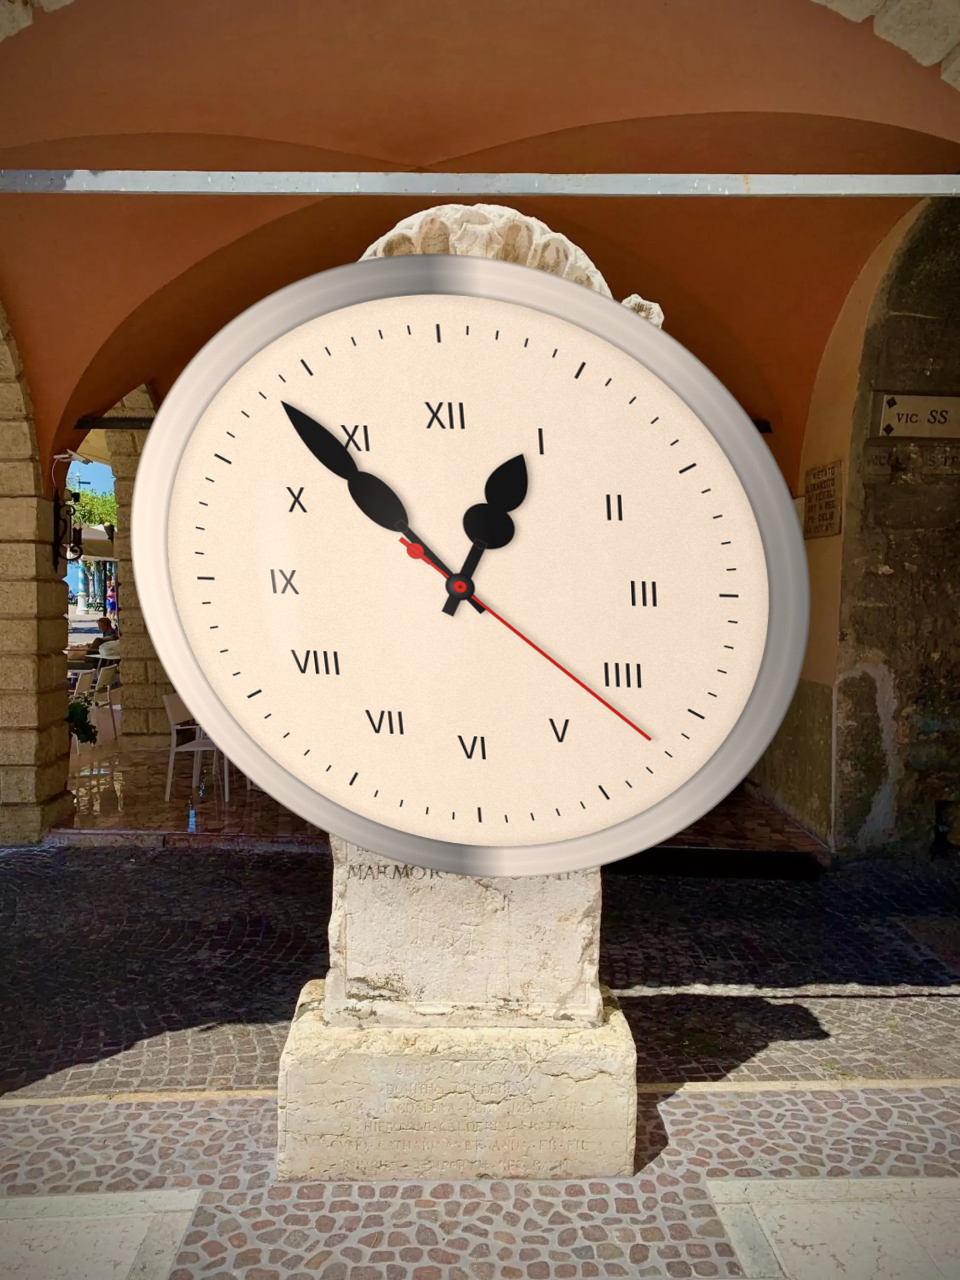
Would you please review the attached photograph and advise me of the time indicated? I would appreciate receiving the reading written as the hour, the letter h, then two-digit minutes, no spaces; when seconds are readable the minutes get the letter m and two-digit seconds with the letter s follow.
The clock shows 12h53m22s
